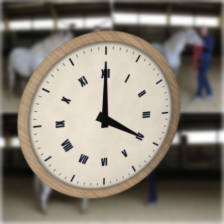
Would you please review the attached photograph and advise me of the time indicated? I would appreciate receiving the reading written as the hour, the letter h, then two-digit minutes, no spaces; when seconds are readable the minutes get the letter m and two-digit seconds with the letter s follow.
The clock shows 4h00
